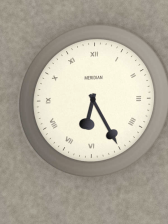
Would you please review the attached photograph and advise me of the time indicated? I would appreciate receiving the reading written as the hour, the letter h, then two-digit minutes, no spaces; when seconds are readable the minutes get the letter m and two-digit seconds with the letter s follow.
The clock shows 6h25
